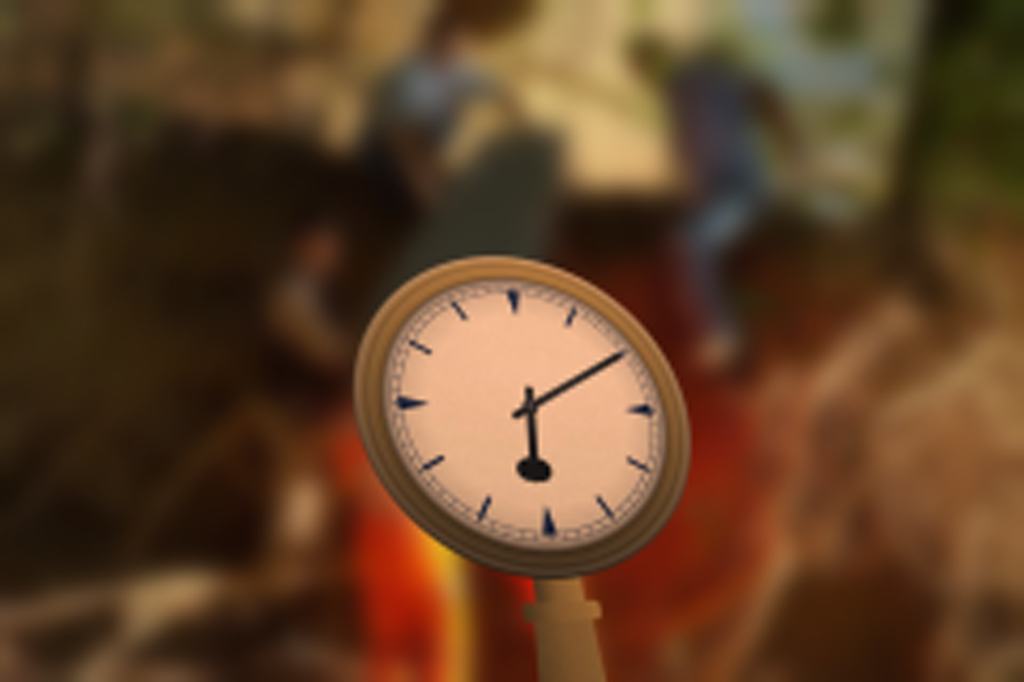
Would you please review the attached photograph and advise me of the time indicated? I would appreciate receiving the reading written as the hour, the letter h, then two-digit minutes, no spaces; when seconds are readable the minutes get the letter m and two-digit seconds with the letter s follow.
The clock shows 6h10
